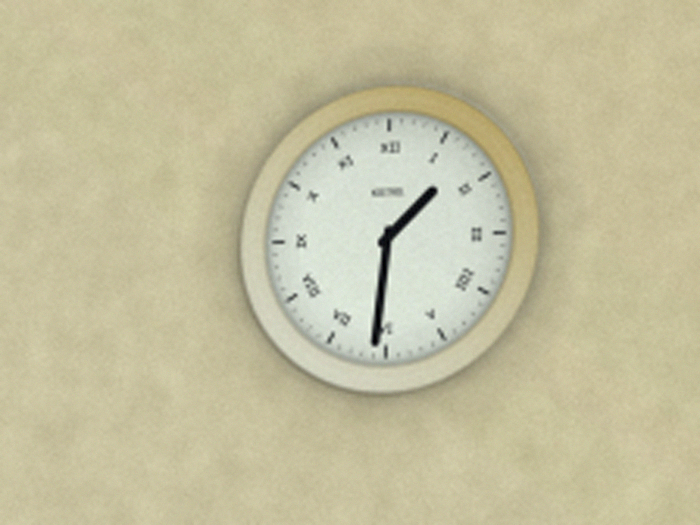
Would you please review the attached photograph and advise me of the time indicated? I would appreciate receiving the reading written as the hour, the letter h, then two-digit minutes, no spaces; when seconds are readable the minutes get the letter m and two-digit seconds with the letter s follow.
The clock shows 1h31
